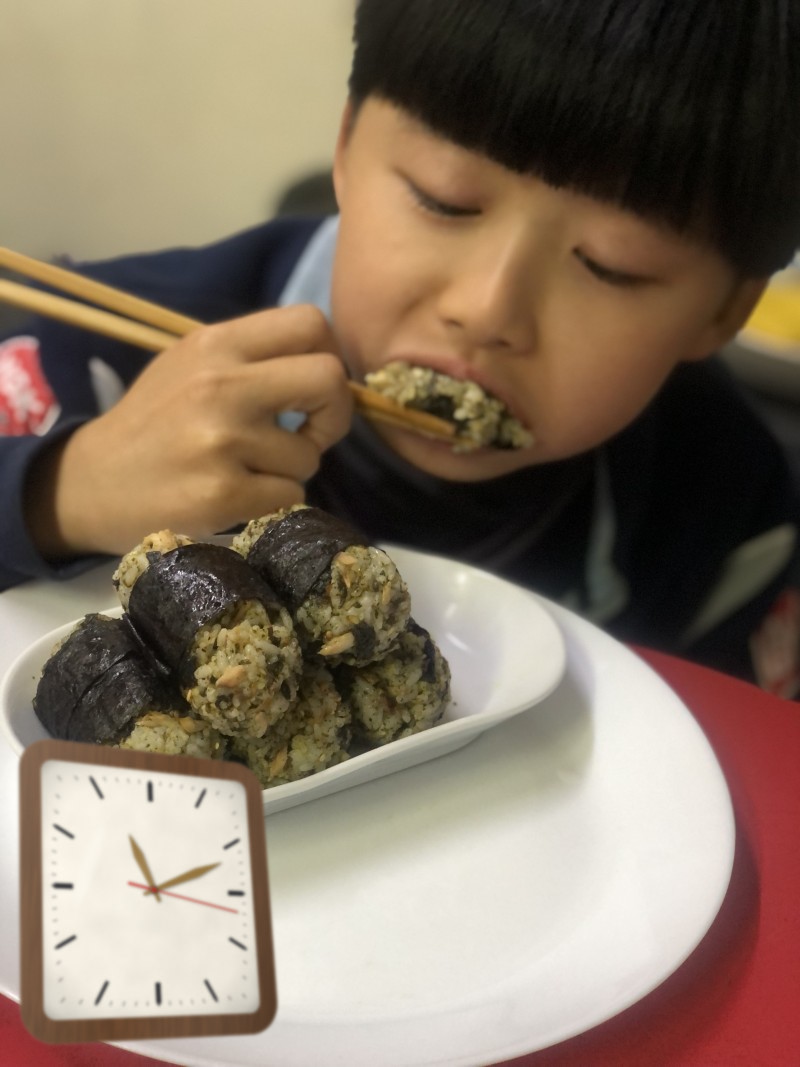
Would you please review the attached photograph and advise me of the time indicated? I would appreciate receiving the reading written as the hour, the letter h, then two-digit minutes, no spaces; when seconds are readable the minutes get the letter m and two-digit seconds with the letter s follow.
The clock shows 11h11m17s
